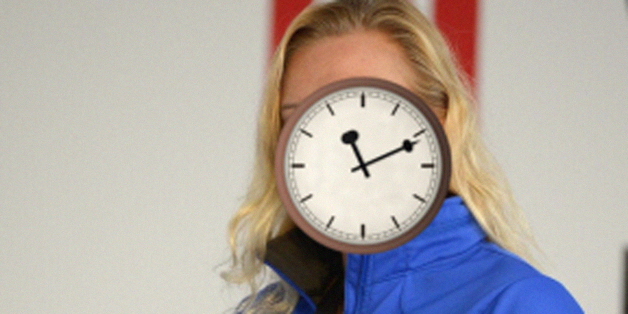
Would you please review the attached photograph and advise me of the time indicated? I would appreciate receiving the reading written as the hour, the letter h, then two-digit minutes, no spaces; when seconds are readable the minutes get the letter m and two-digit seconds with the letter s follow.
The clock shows 11h11
